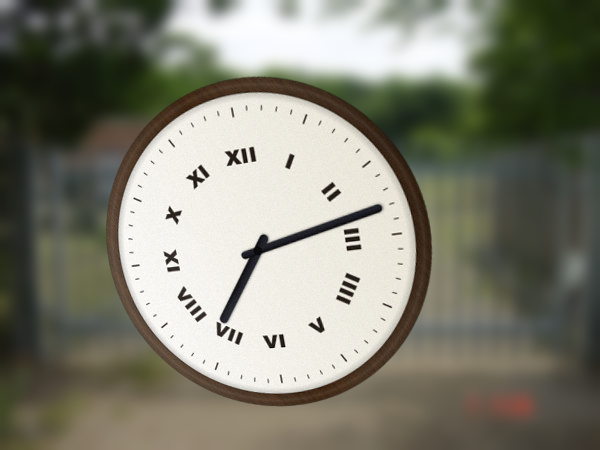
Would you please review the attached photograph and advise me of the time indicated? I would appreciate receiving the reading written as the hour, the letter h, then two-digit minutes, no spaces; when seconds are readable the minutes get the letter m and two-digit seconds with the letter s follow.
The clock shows 7h13
